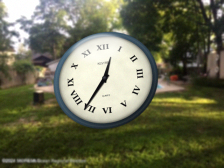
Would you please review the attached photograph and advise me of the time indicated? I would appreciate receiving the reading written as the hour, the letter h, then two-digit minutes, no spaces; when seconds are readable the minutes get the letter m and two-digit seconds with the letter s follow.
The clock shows 12h36
